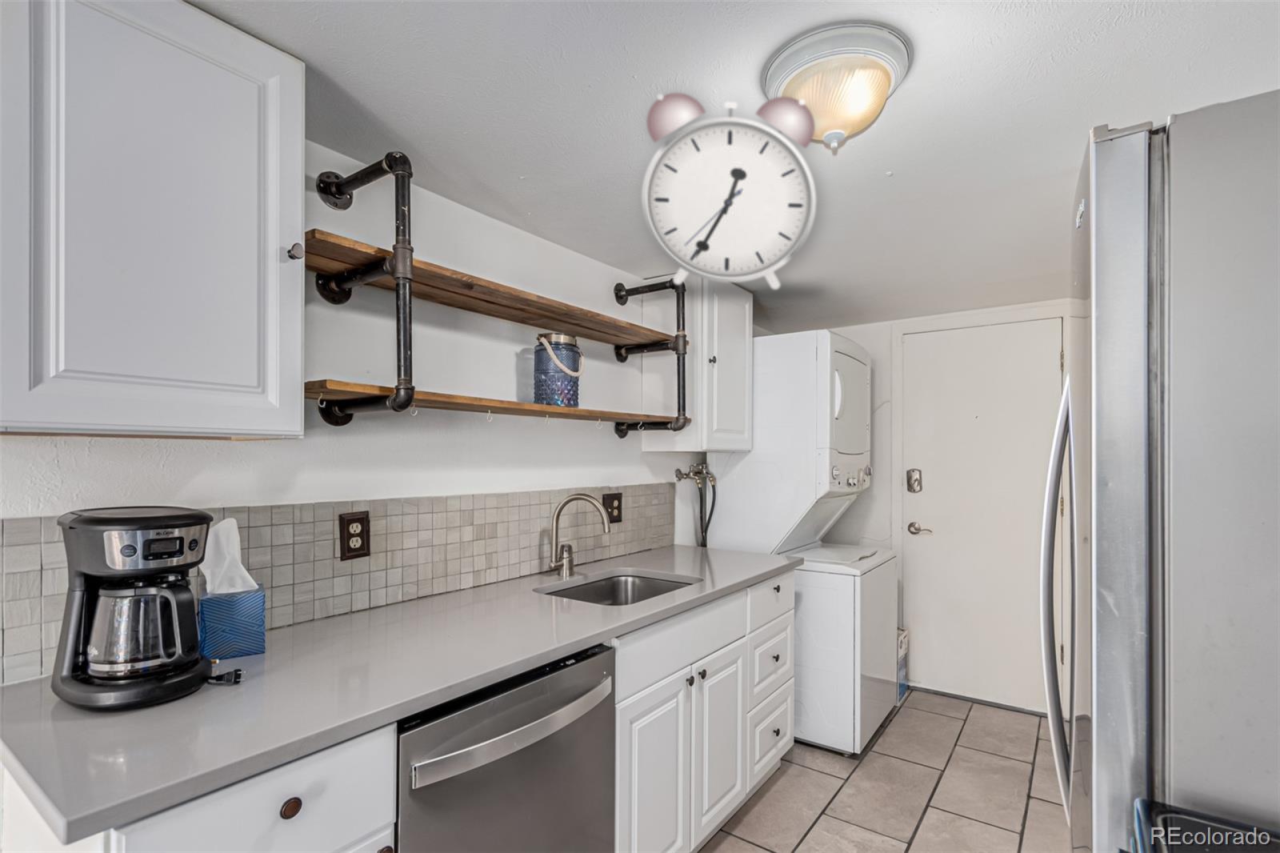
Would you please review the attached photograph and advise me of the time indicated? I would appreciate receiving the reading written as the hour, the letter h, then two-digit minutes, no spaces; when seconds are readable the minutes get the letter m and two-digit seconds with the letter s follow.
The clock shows 12h34m37s
